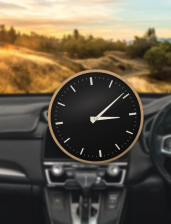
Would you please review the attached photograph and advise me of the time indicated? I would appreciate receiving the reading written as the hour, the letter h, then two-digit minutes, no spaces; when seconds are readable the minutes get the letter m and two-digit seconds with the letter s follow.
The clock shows 3h09
